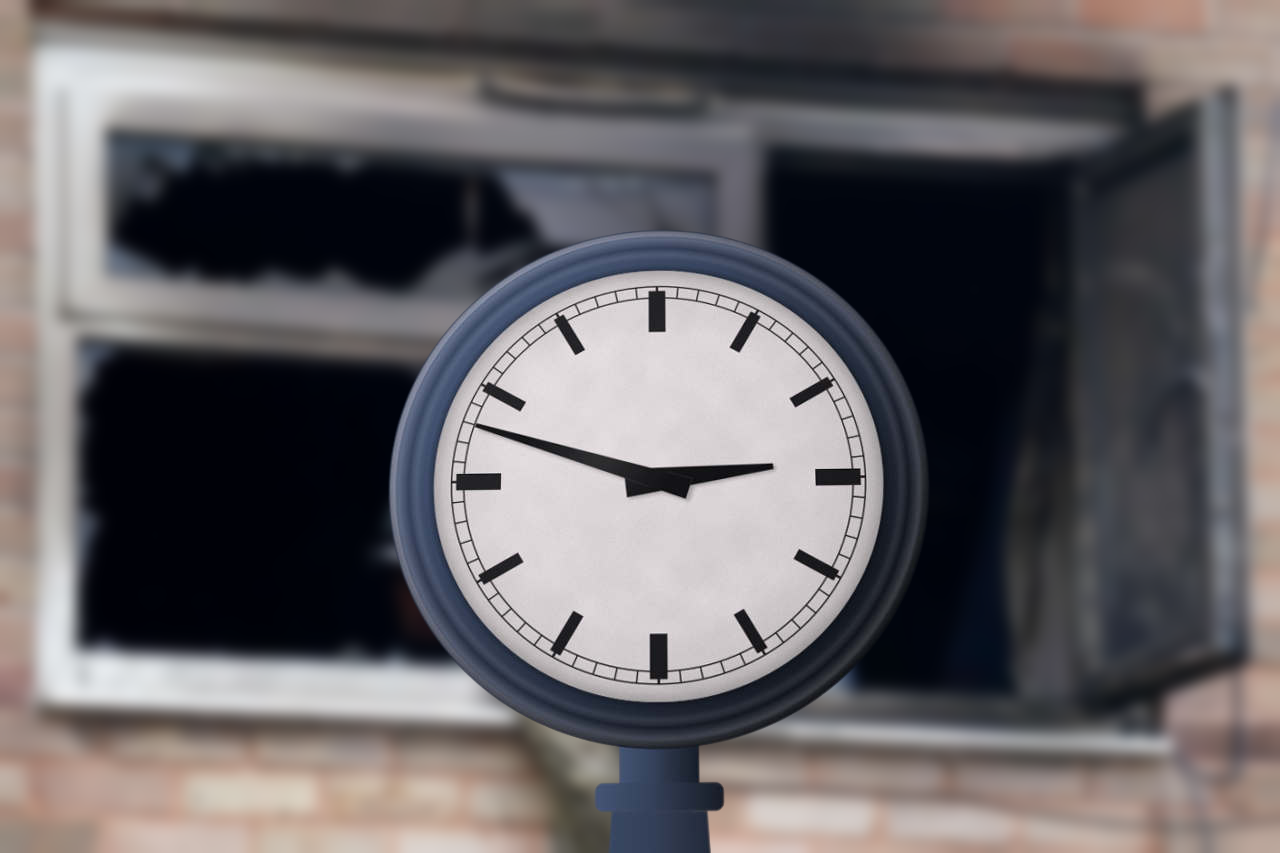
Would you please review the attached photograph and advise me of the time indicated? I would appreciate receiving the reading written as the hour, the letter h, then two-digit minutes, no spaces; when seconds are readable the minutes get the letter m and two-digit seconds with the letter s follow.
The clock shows 2h48
